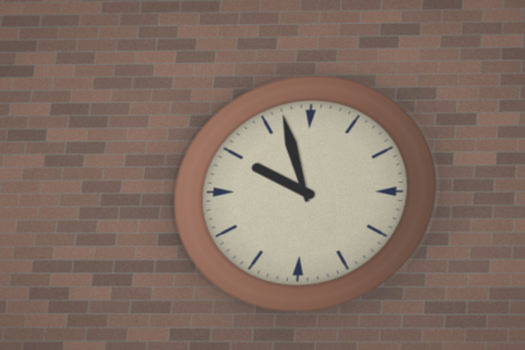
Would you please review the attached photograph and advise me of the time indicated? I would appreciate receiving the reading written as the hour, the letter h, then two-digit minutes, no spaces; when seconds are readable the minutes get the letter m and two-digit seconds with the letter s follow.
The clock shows 9h57
